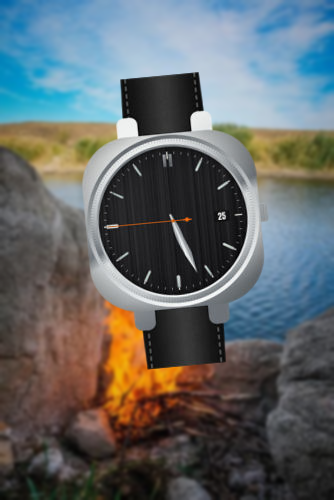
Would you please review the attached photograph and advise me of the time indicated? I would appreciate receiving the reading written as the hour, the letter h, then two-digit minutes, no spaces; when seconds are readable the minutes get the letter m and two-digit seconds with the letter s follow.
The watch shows 5h26m45s
